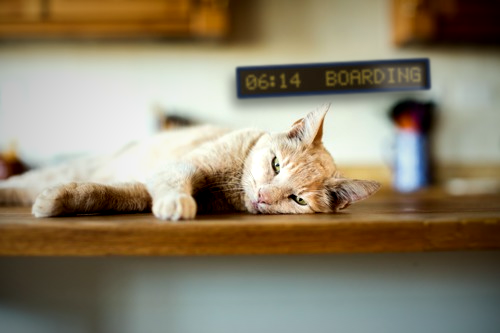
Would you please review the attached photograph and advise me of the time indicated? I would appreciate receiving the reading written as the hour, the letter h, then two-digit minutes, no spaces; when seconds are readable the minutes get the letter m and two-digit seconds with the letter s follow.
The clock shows 6h14
